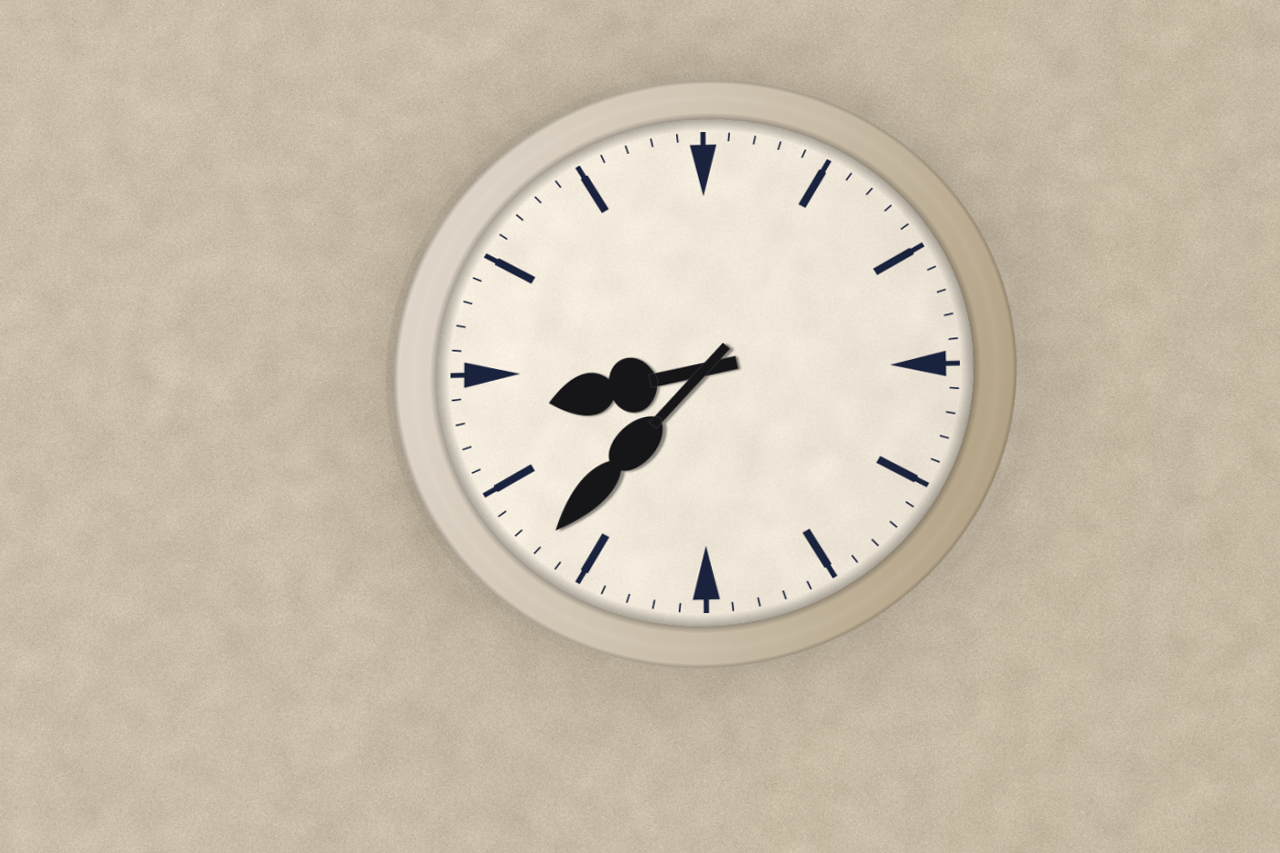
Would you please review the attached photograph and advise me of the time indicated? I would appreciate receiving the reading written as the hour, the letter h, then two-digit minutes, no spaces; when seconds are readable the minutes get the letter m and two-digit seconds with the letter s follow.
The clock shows 8h37
